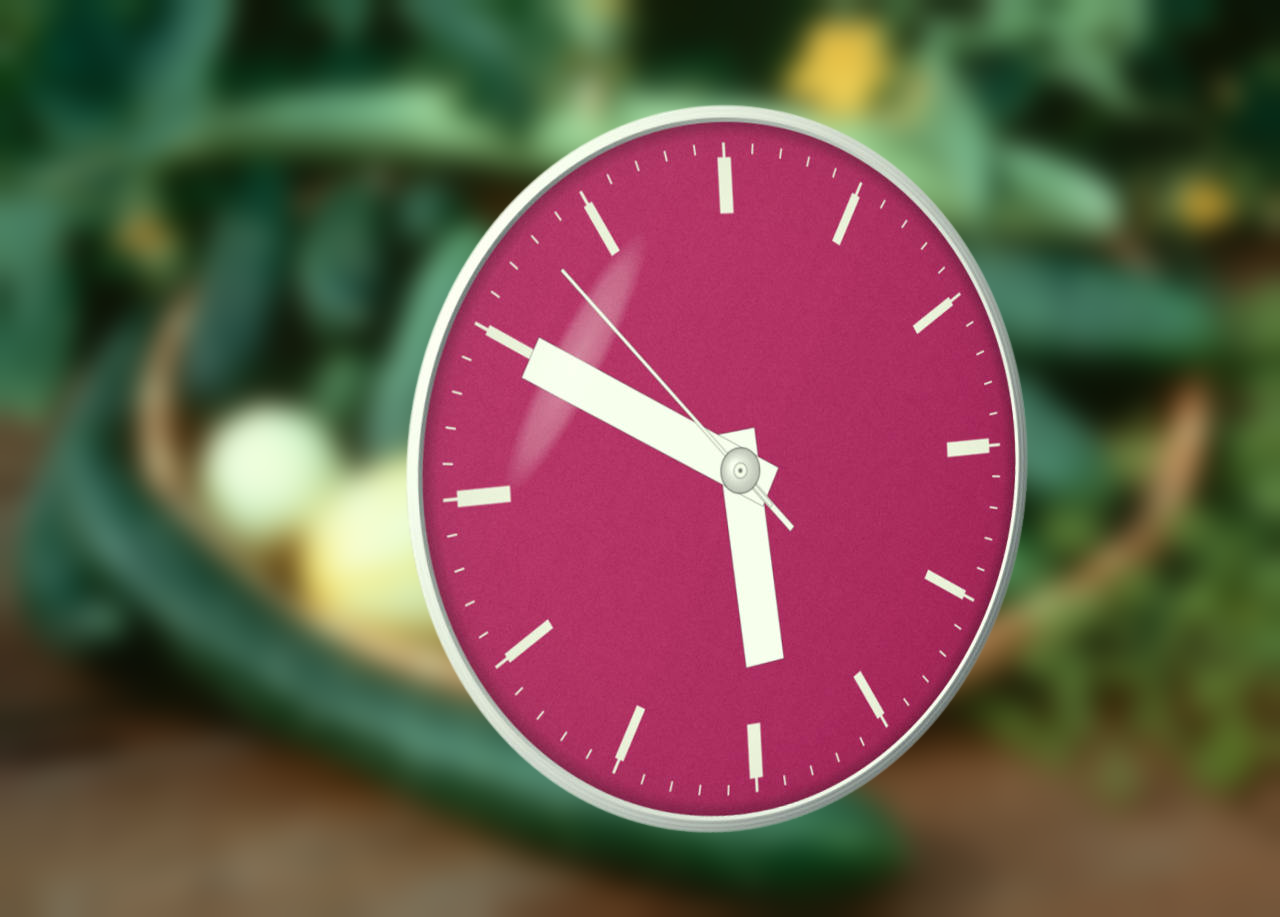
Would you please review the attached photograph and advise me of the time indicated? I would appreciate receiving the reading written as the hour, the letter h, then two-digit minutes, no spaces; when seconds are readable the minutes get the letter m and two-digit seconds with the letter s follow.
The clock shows 5h49m53s
